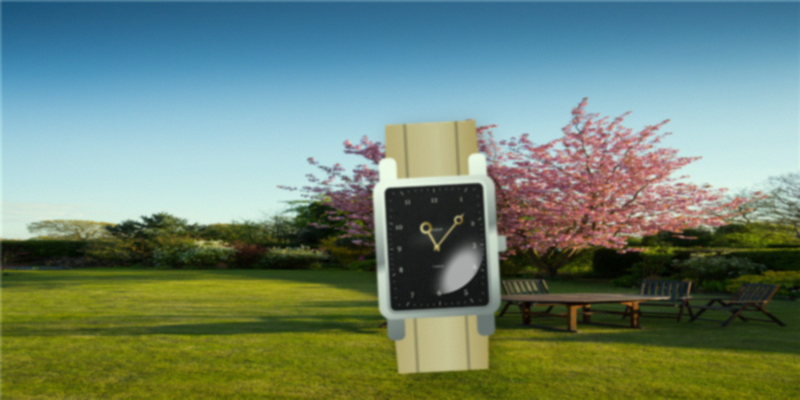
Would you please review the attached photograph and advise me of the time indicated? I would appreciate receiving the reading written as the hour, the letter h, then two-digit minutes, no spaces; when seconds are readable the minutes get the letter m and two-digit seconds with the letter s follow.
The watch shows 11h07
